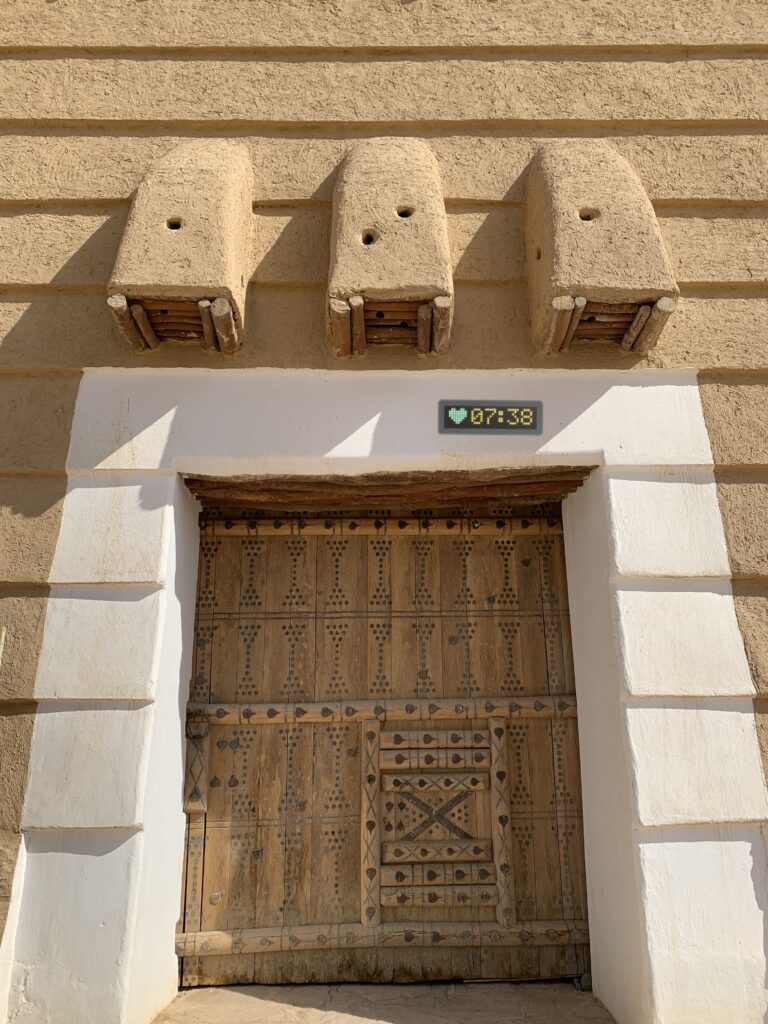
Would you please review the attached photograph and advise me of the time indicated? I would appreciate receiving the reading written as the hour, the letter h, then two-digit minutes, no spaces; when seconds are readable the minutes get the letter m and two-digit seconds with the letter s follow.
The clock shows 7h38
